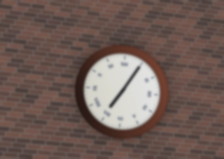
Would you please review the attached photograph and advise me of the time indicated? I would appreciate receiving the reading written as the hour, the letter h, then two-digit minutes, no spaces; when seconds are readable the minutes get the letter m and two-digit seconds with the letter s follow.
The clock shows 7h05
